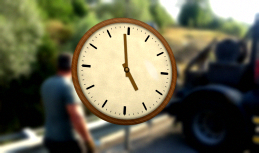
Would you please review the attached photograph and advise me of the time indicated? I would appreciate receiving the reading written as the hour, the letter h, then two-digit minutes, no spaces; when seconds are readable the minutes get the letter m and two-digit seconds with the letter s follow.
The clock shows 4h59
